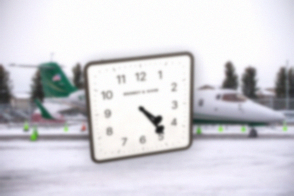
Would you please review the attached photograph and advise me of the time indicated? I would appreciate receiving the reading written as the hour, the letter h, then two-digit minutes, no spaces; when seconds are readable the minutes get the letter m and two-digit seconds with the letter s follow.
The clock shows 4h24
